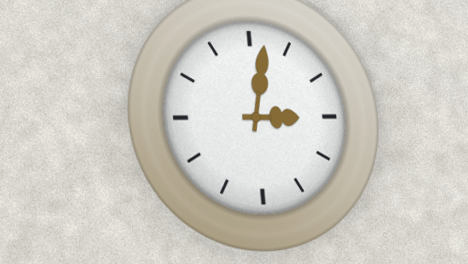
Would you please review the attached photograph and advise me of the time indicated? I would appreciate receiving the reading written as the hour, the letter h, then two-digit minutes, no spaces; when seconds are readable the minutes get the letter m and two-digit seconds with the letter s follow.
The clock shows 3h02
